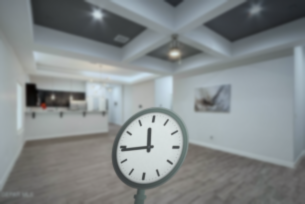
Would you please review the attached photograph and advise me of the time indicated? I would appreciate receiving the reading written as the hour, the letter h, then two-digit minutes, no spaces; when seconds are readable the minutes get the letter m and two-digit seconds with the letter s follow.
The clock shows 11h44
